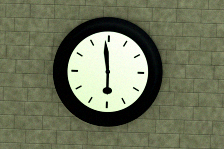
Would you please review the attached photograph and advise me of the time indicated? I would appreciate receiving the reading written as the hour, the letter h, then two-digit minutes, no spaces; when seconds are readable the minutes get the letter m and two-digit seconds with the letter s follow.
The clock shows 5h59
